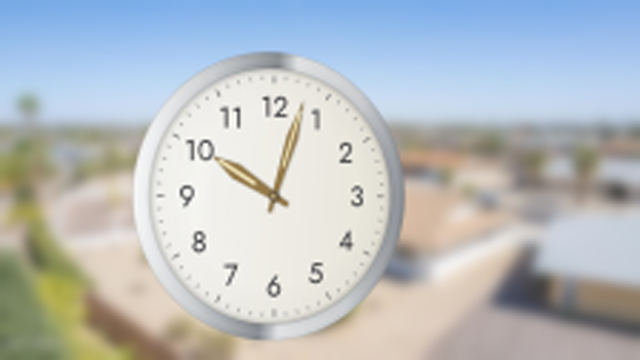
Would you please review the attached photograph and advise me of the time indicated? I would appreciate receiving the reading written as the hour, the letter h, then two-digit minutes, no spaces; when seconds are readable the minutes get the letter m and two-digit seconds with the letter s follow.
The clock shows 10h03
